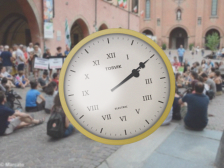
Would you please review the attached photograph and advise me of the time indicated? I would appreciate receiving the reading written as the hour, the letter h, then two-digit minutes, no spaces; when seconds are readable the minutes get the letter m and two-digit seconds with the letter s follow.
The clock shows 2h10
